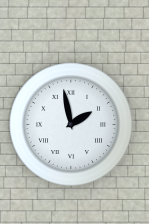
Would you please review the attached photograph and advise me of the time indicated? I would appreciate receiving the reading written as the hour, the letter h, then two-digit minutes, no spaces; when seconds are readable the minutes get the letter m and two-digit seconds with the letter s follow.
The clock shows 1h58
